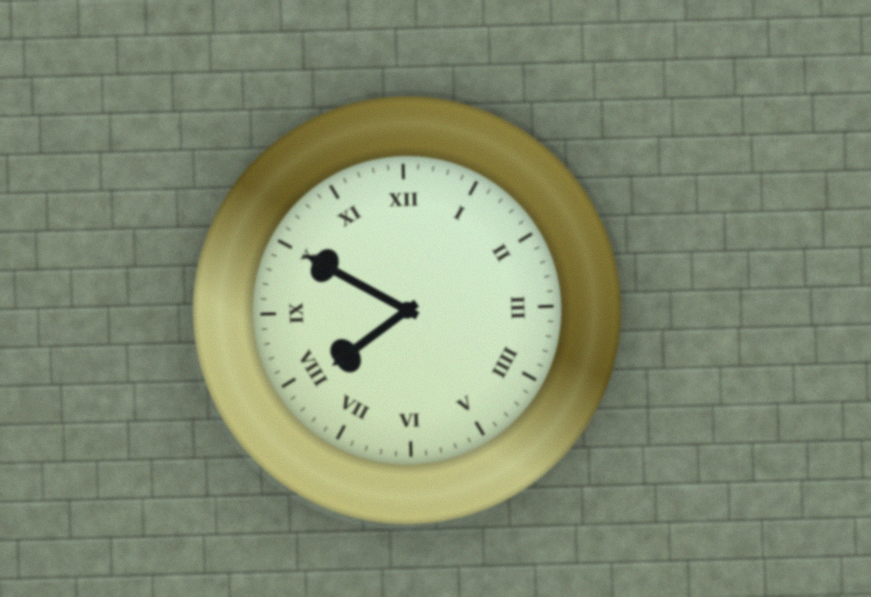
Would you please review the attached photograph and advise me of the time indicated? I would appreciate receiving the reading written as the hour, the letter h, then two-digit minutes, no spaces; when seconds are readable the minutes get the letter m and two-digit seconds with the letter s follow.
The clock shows 7h50
